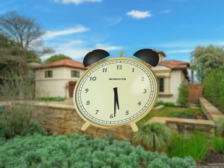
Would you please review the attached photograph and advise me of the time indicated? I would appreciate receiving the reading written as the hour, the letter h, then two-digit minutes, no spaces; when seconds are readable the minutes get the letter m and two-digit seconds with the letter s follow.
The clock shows 5h29
